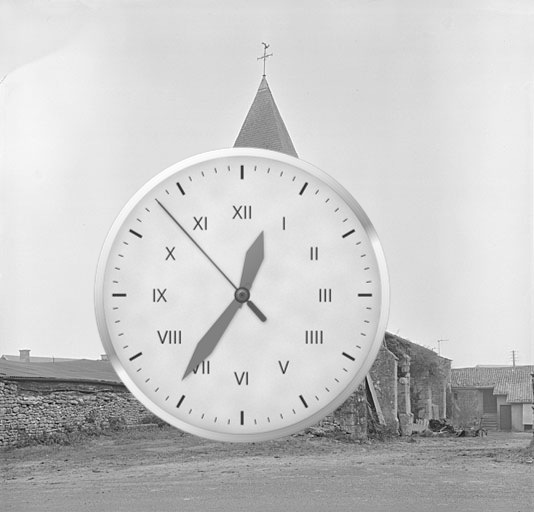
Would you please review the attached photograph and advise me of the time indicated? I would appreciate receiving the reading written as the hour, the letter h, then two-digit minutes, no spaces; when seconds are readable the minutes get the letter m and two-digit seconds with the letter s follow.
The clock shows 12h35m53s
